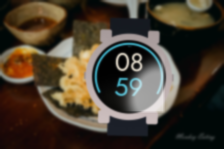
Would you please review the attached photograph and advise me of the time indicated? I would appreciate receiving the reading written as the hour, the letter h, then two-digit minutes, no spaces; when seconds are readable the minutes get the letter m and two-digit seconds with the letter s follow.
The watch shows 8h59
